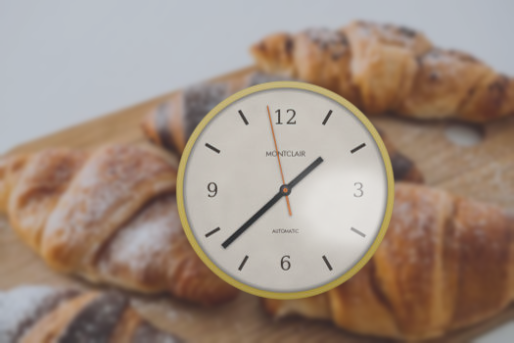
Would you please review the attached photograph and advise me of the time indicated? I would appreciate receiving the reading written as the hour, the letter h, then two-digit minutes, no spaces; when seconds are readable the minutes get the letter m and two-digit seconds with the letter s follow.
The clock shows 1h37m58s
